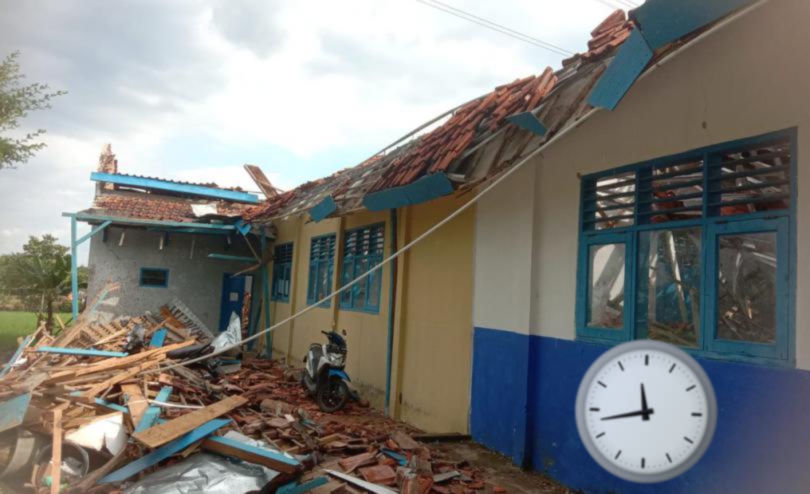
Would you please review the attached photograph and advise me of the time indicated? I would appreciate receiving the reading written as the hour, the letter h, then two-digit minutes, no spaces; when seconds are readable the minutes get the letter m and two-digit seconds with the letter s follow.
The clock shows 11h43
